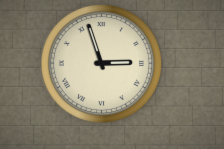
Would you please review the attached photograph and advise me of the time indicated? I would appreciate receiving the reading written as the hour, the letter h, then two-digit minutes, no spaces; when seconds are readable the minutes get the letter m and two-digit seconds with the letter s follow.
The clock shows 2h57
